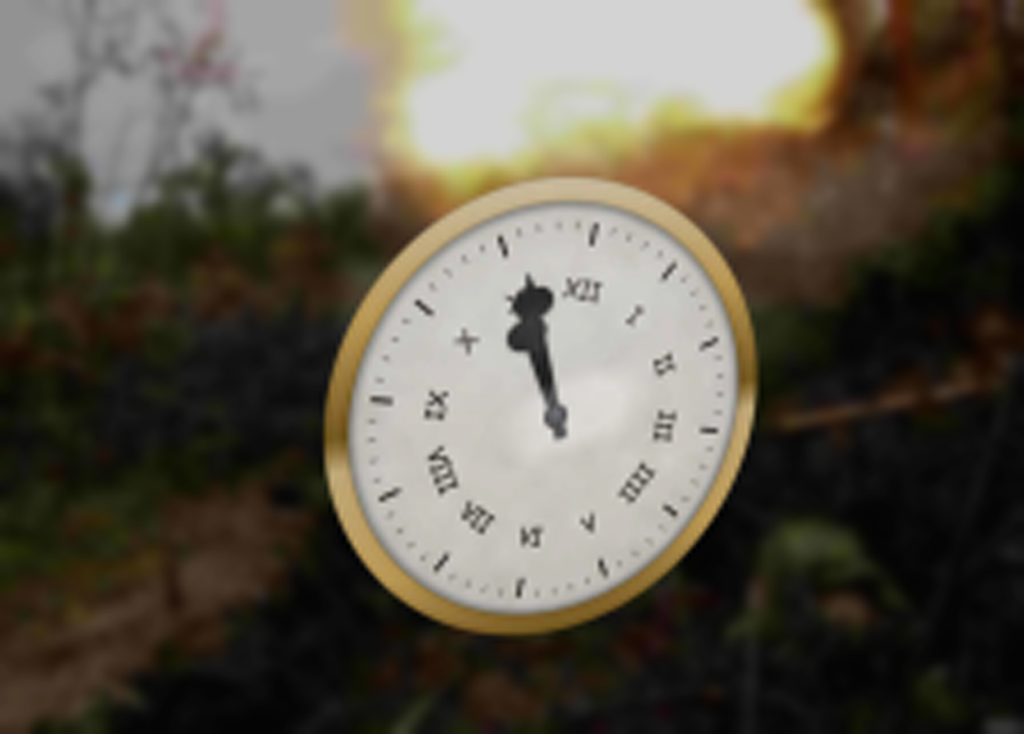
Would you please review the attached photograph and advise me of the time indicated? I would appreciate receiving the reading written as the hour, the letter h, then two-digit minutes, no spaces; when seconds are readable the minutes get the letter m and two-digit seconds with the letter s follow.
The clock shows 10h56
